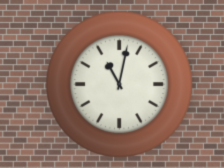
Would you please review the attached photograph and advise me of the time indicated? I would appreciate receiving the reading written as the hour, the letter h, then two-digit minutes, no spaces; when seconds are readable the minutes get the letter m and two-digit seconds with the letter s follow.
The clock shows 11h02
